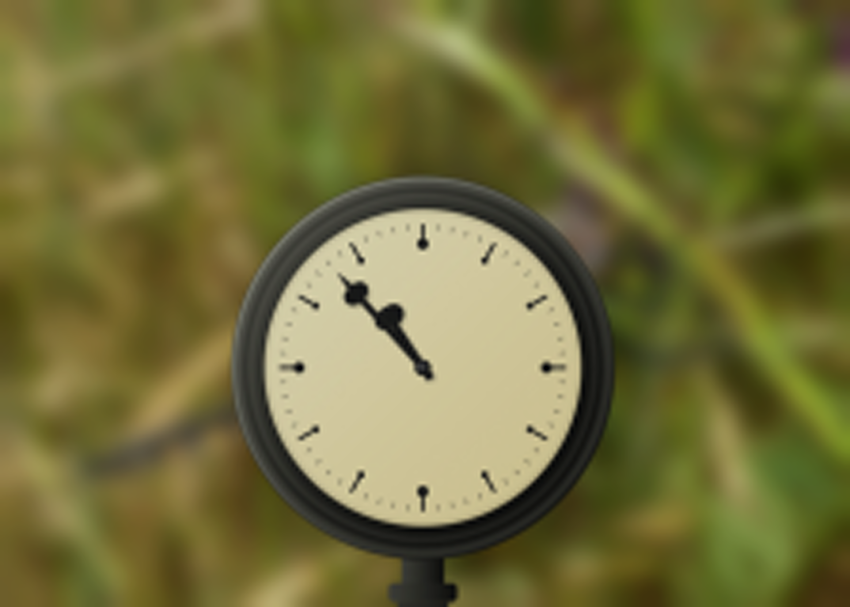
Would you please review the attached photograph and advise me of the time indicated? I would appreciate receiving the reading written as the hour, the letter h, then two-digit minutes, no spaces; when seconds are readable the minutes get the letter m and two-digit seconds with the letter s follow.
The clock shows 10h53
